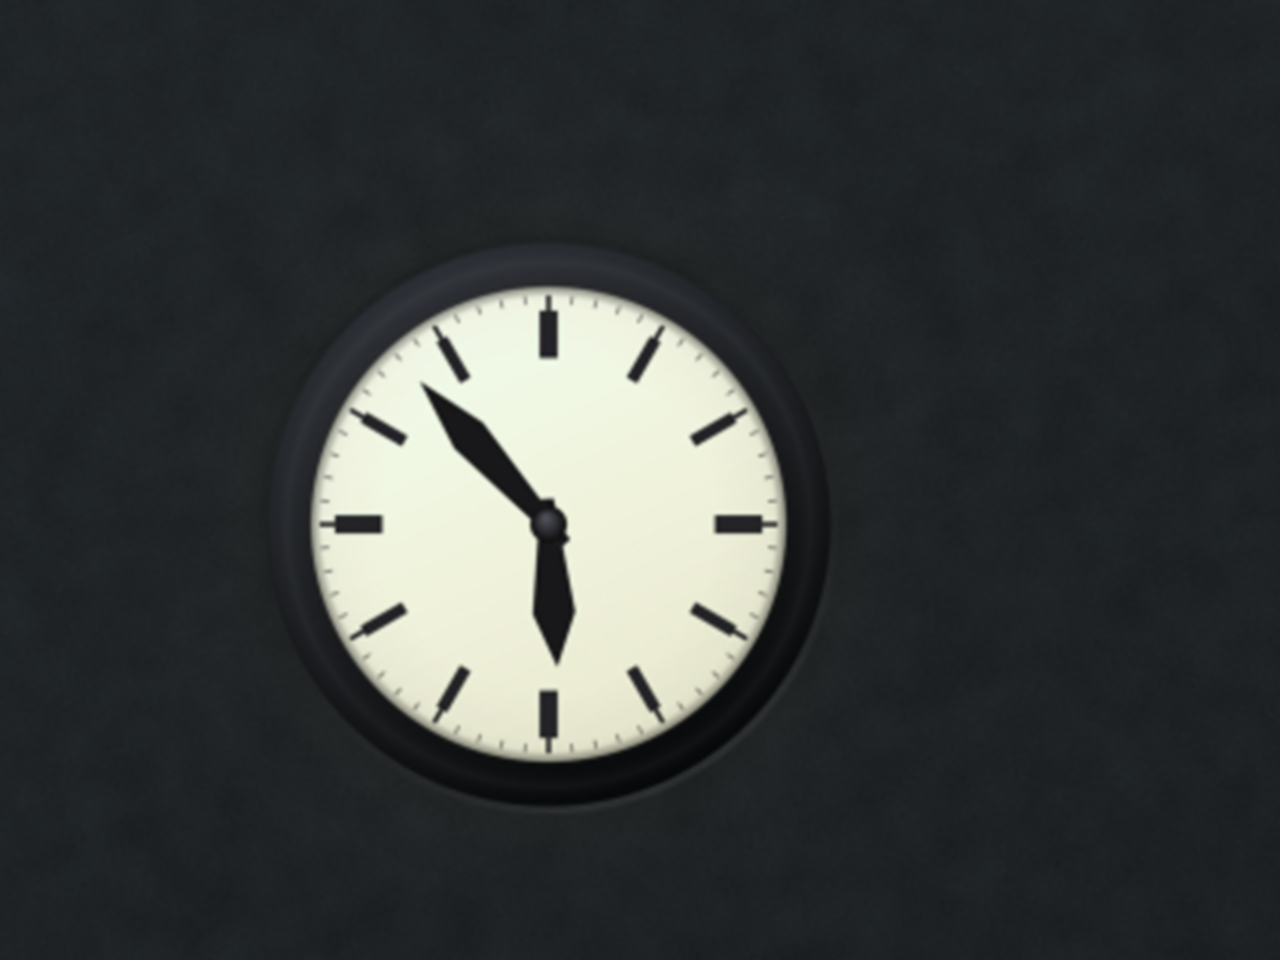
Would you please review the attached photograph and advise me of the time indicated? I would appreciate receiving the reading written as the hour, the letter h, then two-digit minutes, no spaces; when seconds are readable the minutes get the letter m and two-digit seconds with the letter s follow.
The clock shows 5h53
